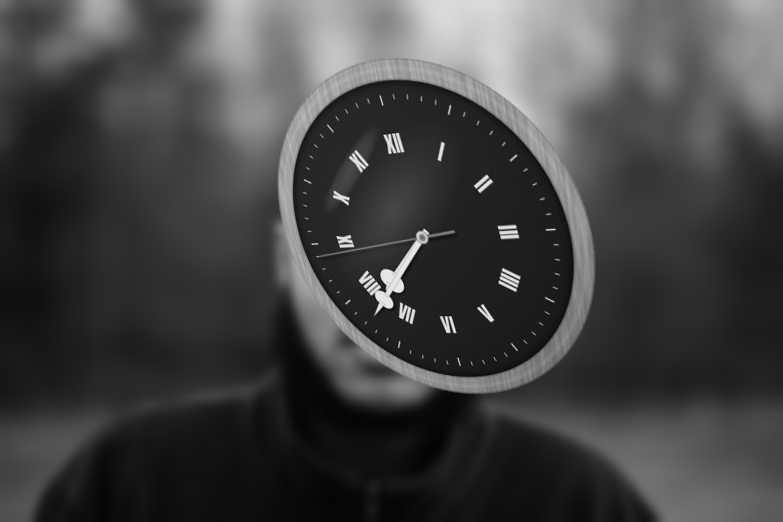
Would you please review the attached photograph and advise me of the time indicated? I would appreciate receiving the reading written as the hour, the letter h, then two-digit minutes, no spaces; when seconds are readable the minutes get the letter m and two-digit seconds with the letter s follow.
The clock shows 7h37m44s
